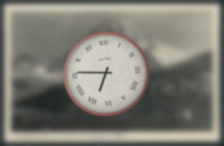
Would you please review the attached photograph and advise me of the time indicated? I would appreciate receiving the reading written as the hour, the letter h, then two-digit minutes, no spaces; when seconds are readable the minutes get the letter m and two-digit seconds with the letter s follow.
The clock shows 6h46
